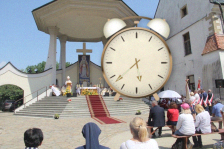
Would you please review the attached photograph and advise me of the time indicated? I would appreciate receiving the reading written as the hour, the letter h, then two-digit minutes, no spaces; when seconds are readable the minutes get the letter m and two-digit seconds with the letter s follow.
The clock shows 5h38
